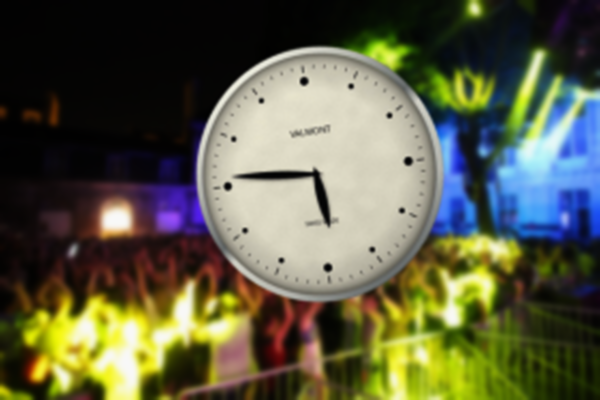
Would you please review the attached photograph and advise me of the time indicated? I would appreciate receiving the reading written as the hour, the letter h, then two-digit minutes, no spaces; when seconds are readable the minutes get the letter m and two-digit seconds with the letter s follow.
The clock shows 5h46
